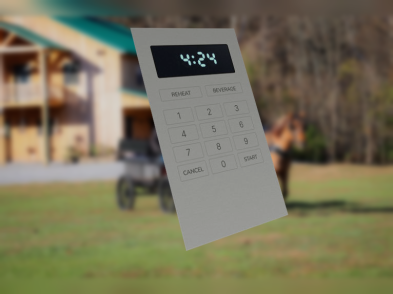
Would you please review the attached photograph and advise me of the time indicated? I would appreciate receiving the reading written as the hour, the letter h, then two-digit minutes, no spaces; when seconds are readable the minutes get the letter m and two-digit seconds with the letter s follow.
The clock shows 4h24
